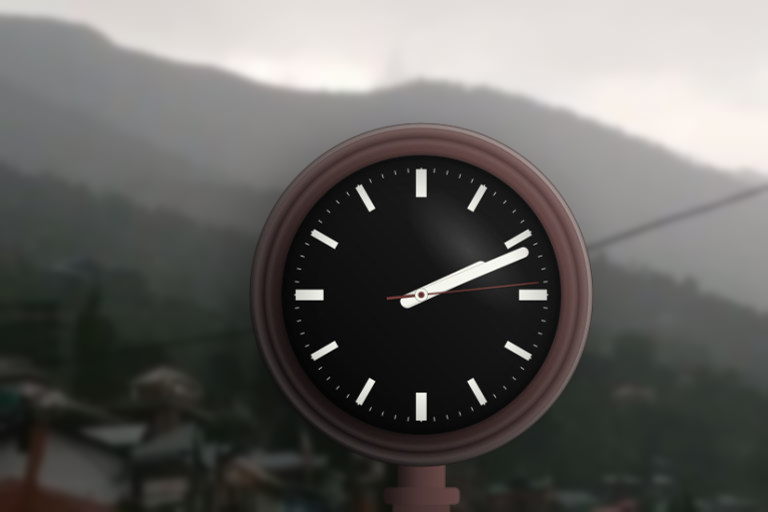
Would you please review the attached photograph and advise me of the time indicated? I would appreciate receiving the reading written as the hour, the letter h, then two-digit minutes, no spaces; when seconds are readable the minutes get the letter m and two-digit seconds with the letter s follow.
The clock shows 2h11m14s
